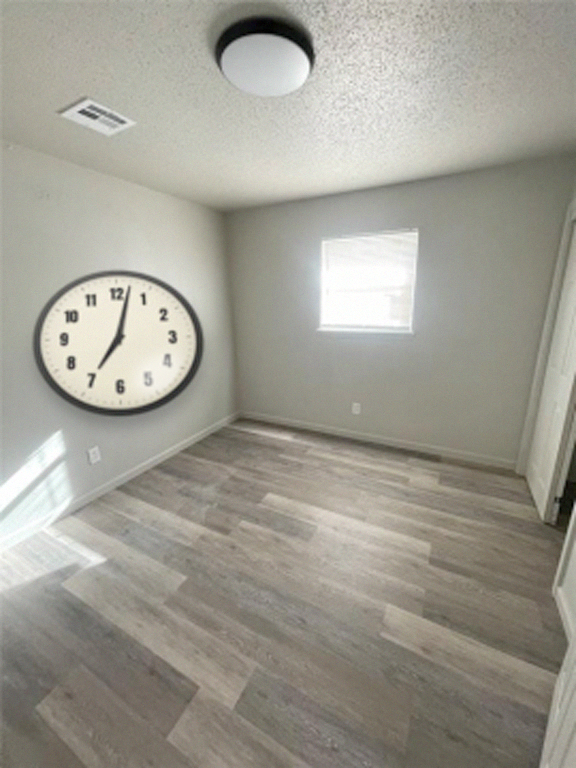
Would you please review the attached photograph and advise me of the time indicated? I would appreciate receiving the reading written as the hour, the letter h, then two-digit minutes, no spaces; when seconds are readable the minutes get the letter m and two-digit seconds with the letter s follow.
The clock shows 7h02
